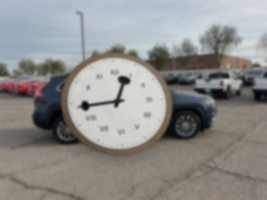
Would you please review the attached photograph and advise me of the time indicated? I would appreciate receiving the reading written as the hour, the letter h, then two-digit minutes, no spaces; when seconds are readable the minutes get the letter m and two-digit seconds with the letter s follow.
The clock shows 12h44
